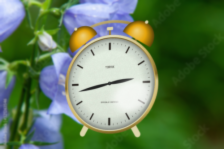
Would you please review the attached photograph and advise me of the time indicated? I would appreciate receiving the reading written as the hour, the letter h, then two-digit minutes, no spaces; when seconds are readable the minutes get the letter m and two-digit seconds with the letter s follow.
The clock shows 2h43
